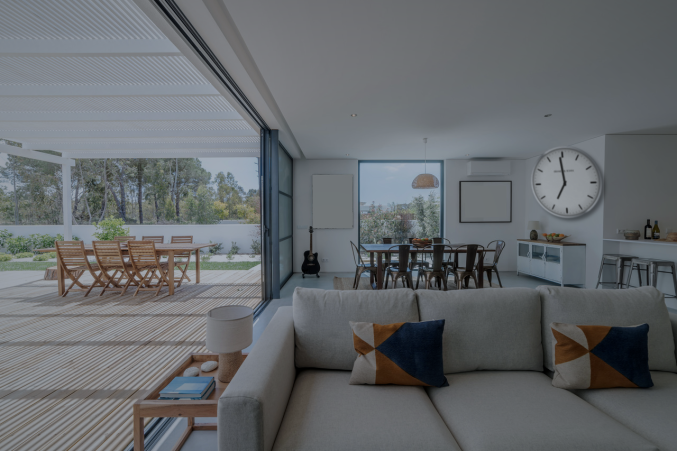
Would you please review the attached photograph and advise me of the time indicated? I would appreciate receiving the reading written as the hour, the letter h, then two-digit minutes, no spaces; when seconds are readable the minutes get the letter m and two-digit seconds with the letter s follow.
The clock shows 6h59
